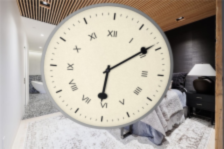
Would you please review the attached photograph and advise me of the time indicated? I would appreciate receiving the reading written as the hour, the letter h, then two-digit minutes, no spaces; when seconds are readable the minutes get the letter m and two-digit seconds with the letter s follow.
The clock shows 6h09
